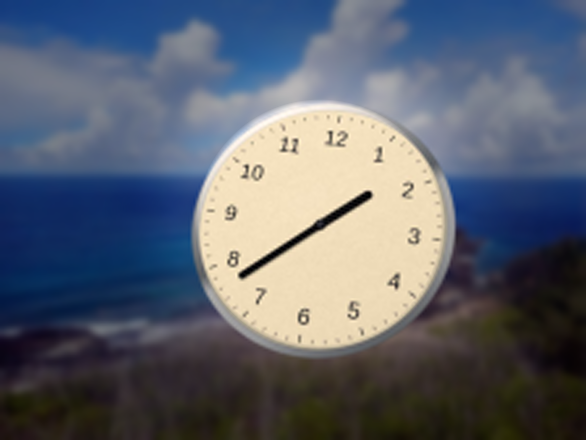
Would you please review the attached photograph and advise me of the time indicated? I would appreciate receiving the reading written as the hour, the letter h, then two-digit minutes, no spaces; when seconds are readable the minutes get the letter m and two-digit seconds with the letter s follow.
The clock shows 1h38
